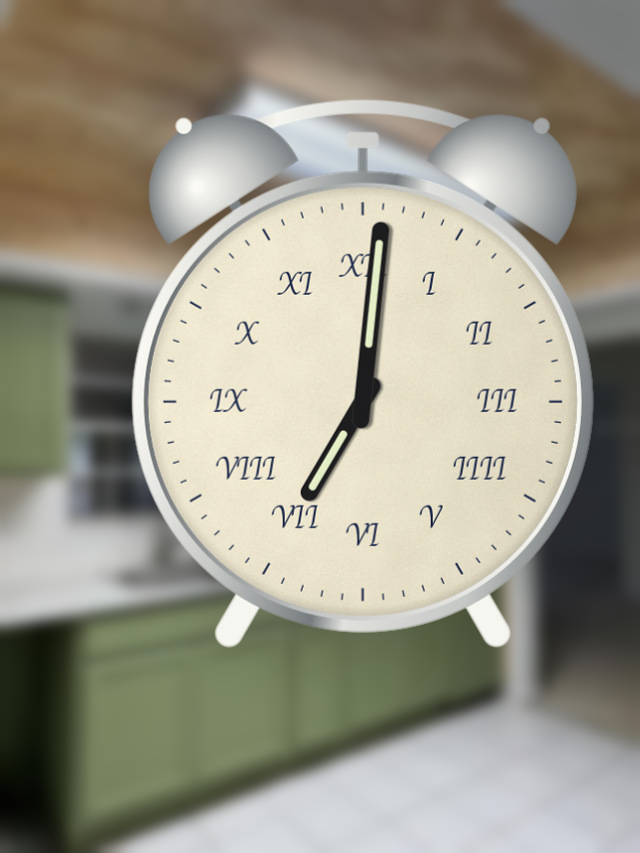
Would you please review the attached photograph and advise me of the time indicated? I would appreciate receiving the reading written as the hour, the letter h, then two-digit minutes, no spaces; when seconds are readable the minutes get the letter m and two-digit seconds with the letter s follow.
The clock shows 7h01
